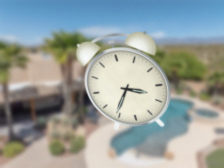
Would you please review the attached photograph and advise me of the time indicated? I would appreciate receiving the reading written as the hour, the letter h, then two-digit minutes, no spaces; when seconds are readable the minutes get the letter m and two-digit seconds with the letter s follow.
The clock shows 3h36
